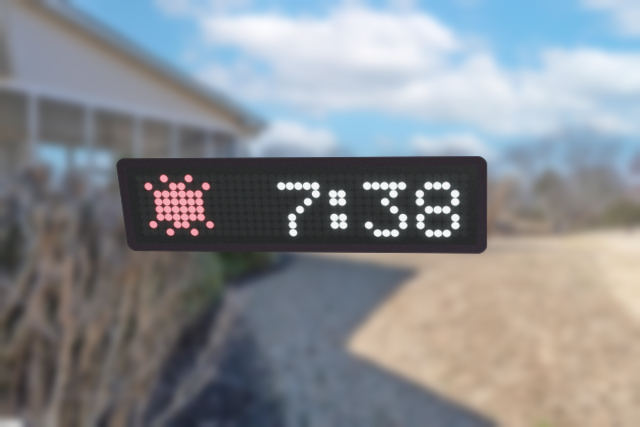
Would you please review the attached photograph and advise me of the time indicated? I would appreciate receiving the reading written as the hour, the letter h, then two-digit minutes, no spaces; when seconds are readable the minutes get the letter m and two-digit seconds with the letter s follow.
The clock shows 7h38
